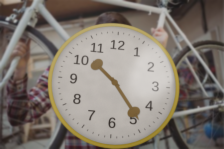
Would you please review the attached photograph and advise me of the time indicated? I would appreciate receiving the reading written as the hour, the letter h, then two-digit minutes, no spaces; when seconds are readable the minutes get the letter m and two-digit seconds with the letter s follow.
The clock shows 10h24
